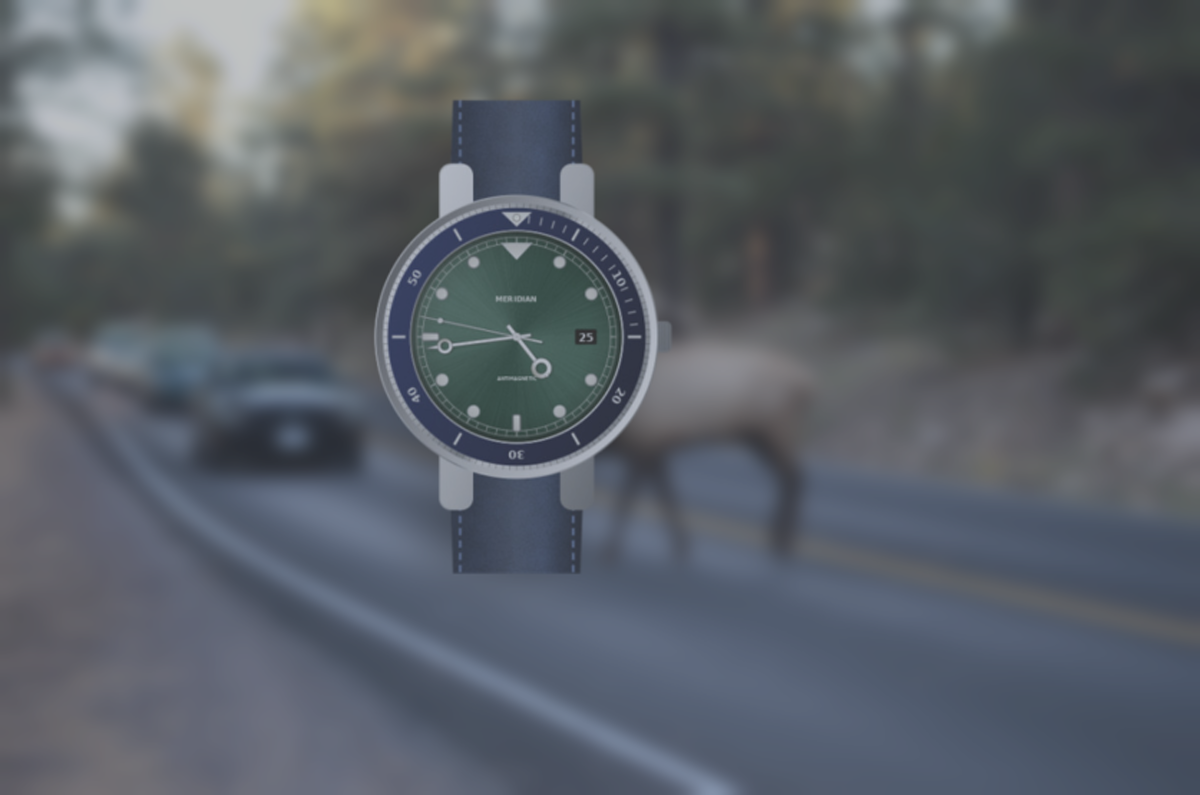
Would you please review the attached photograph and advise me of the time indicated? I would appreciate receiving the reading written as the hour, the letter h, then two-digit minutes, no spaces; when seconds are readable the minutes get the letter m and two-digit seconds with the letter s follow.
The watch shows 4h43m47s
